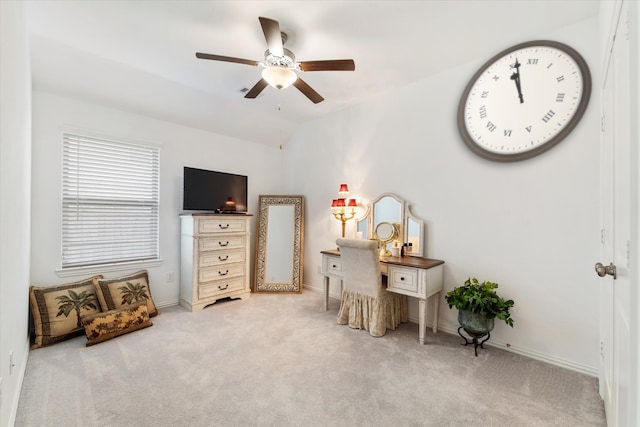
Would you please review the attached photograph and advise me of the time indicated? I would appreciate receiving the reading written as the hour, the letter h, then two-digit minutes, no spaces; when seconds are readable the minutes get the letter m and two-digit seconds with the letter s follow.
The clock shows 10h56
